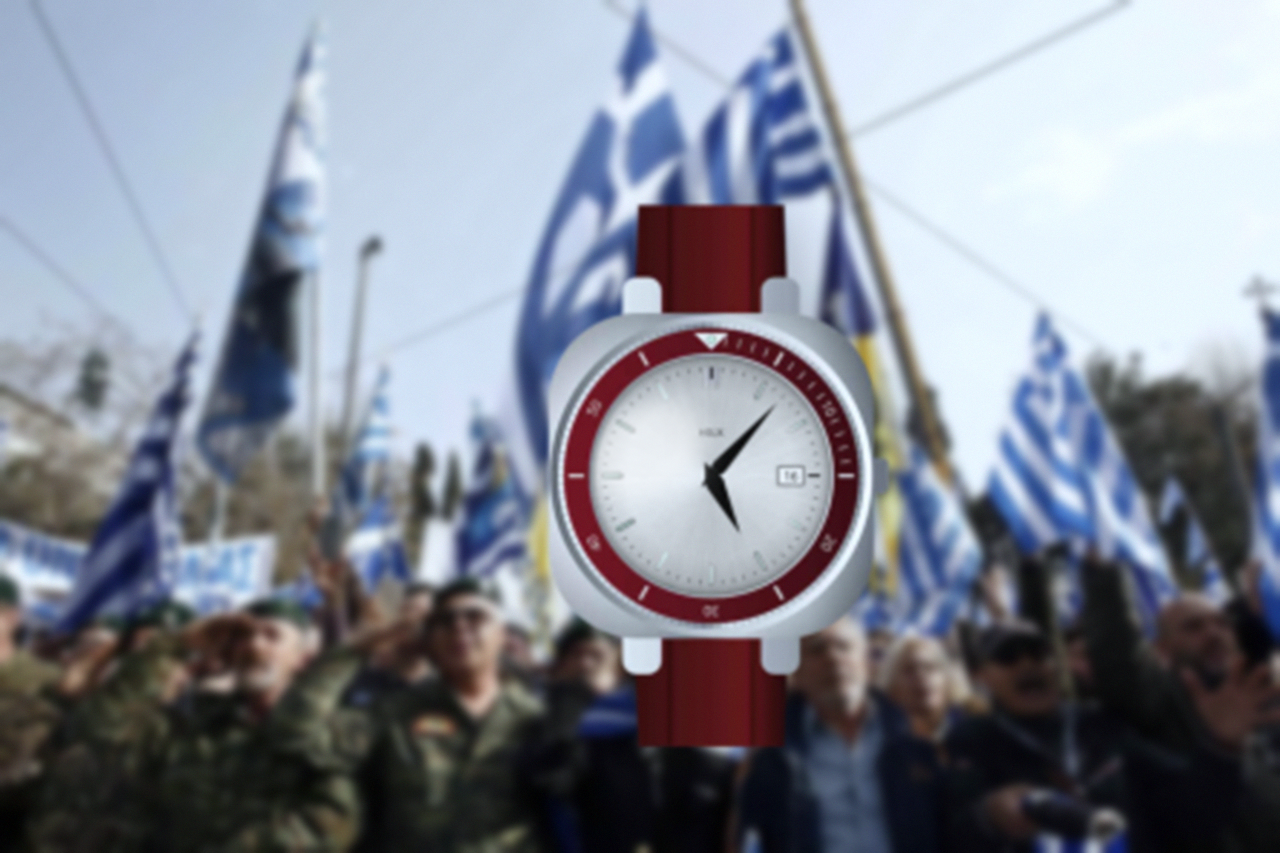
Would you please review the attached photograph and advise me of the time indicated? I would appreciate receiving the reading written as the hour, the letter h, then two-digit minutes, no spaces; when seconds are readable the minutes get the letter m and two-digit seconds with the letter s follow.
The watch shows 5h07
